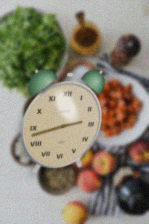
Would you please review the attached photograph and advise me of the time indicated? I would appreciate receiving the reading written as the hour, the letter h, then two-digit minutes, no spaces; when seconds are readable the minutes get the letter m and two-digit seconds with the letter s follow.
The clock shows 2h43
